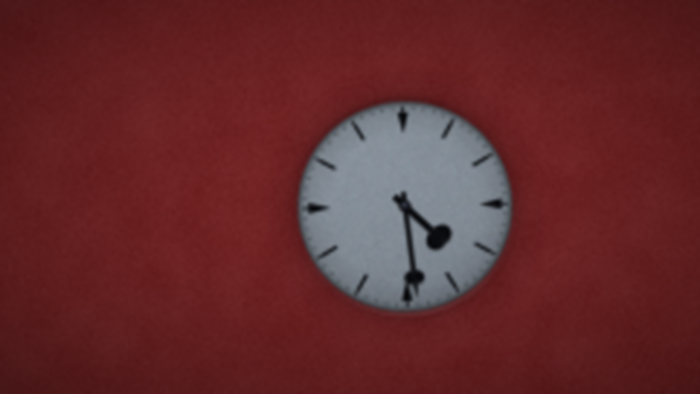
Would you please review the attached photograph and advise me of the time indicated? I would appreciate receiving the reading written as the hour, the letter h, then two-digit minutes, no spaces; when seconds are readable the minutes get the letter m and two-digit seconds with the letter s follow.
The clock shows 4h29
